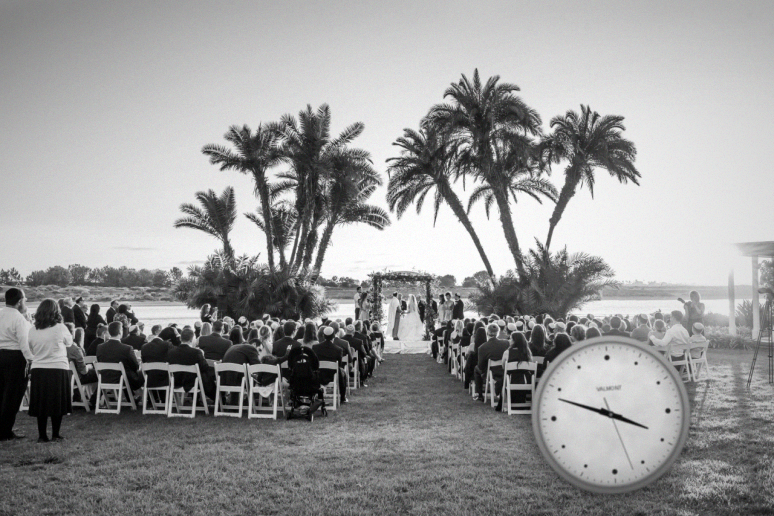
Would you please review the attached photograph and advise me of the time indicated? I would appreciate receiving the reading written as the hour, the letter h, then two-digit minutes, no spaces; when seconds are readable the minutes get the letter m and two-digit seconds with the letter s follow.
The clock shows 3h48m27s
